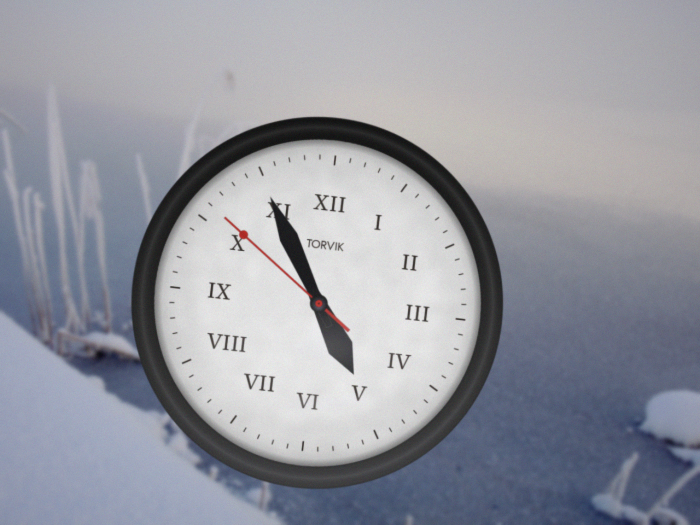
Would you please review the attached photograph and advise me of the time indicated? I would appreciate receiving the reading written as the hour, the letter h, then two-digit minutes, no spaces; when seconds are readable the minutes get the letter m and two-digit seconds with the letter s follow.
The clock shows 4h54m51s
